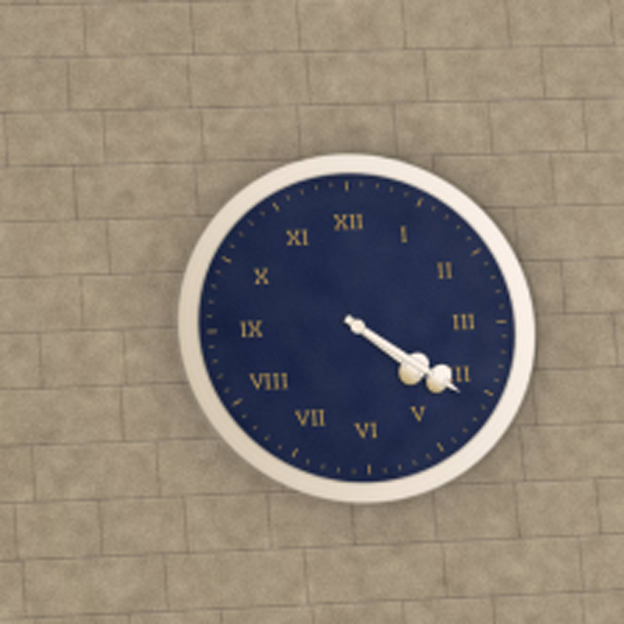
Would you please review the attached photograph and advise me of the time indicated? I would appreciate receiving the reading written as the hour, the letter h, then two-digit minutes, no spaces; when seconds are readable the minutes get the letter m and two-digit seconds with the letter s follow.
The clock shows 4h21
